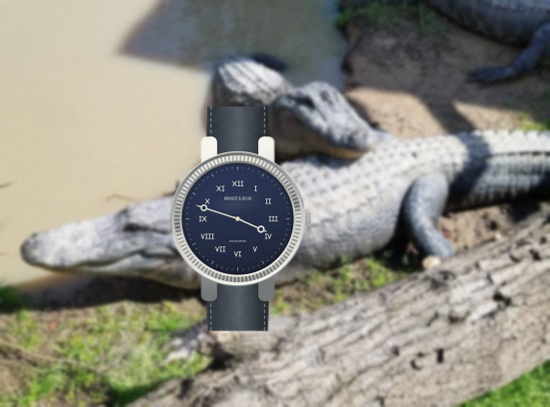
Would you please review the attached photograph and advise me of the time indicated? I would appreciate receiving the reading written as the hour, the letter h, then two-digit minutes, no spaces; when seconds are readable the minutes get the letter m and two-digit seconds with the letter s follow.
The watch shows 3h48
